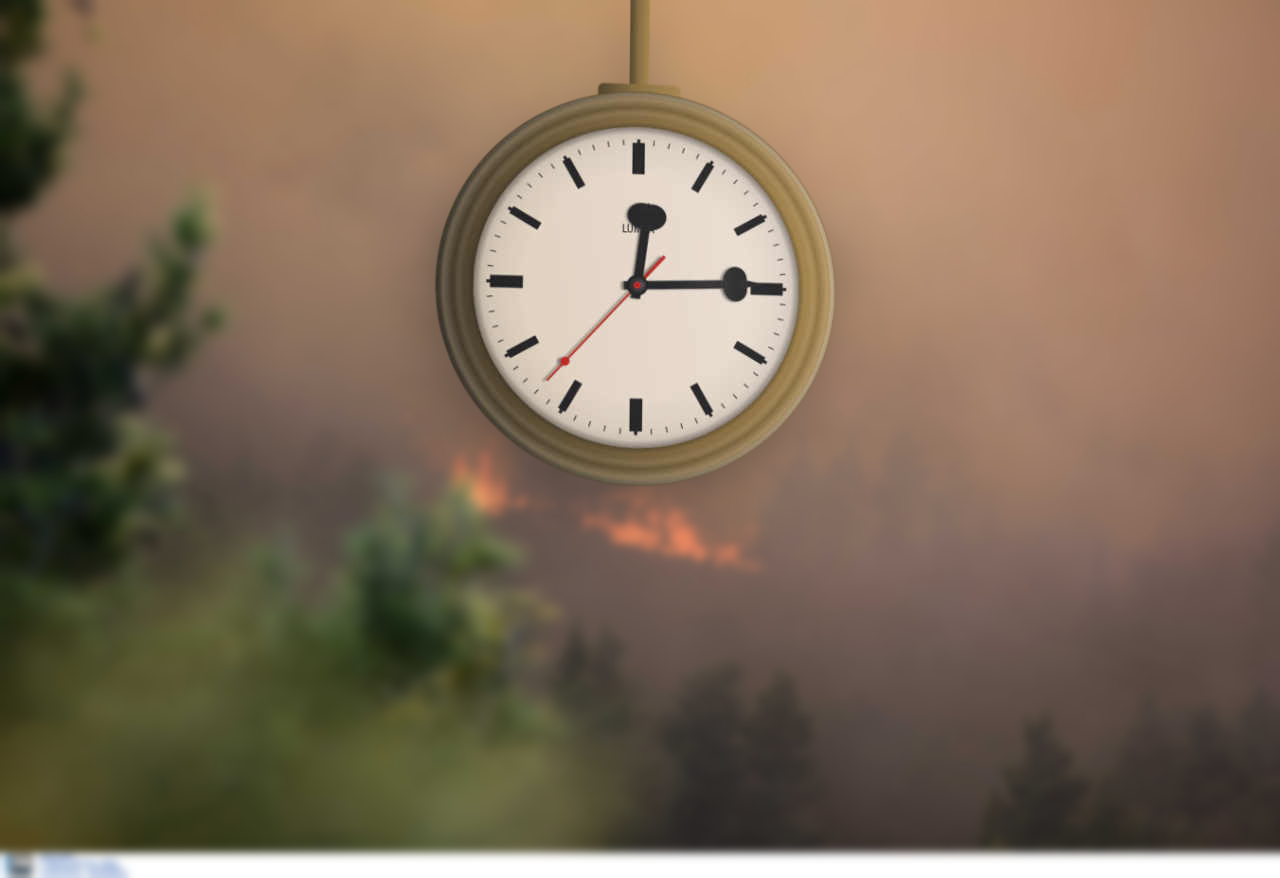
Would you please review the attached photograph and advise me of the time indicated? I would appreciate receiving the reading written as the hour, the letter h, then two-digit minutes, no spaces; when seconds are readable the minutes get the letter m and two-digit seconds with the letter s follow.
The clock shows 12h14m37s
